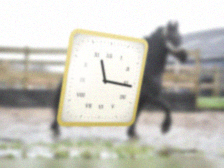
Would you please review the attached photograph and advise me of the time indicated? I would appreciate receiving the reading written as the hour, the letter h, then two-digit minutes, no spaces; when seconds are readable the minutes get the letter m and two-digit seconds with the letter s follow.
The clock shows 11h16
